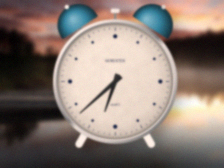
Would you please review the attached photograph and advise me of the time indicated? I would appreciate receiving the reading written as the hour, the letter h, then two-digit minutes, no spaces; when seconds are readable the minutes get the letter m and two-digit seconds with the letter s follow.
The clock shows 6h38
